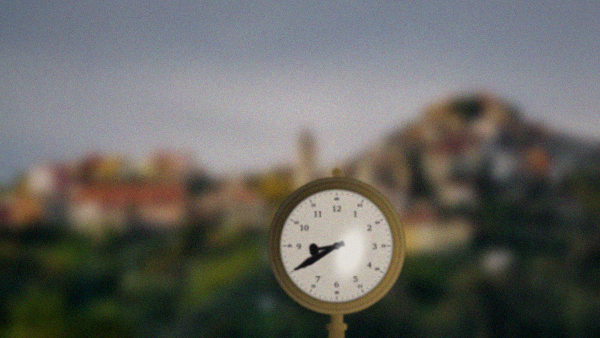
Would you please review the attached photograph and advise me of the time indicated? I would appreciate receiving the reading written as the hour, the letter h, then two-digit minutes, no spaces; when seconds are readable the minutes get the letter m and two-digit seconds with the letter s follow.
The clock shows 8h40
